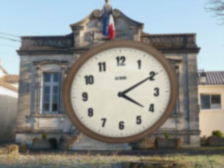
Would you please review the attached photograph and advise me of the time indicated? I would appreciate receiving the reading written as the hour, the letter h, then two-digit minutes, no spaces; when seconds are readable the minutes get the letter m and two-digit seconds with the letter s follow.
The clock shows 4h10
